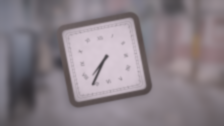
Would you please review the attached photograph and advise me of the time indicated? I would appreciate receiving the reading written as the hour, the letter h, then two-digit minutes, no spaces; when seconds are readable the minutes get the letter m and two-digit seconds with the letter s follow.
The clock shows 7h36
